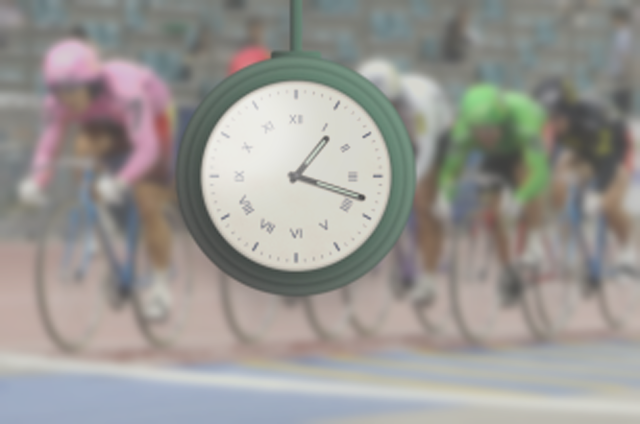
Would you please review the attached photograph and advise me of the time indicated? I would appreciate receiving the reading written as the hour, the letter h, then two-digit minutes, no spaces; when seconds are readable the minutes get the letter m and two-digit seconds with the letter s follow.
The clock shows 1h18
